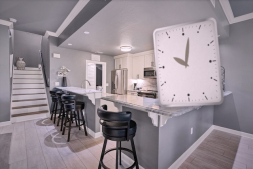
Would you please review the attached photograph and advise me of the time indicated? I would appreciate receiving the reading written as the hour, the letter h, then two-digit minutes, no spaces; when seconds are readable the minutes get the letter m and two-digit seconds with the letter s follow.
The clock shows 10h02
